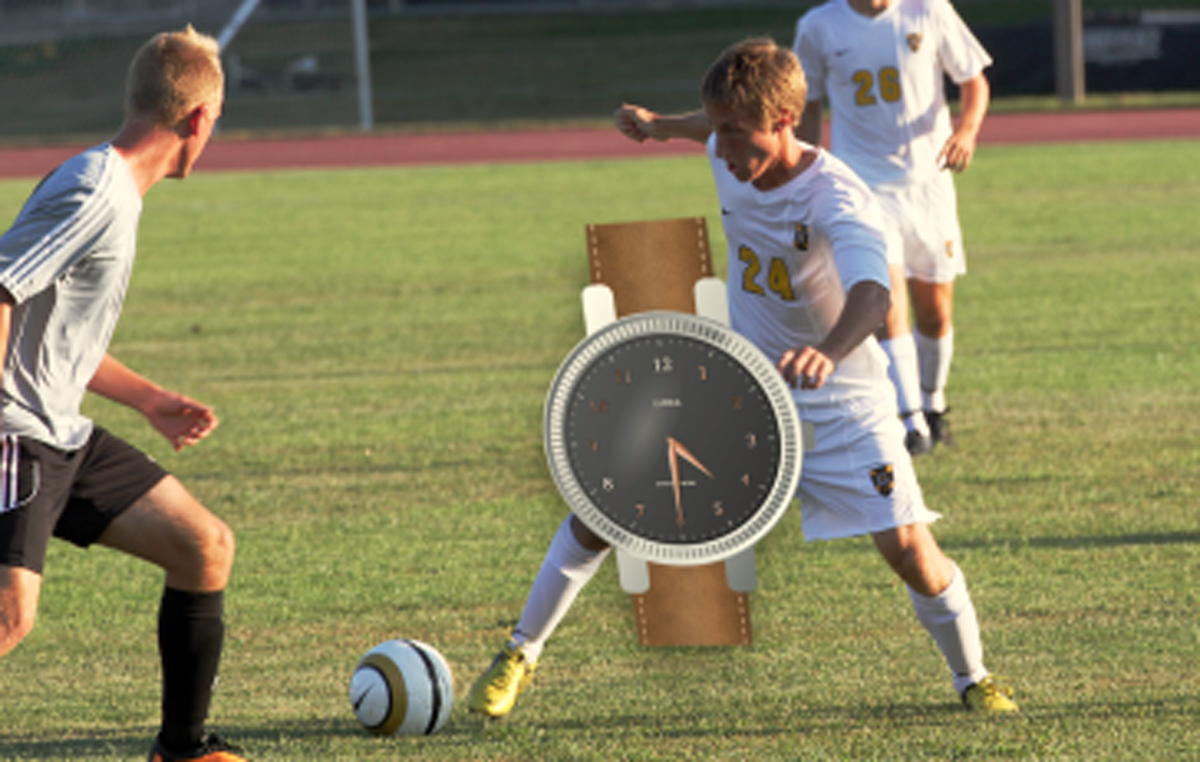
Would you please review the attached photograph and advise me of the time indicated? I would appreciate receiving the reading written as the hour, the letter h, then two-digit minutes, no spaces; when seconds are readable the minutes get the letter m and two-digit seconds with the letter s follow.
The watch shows 4h30
